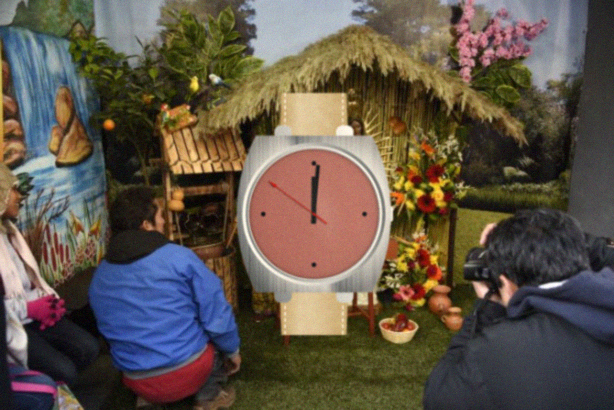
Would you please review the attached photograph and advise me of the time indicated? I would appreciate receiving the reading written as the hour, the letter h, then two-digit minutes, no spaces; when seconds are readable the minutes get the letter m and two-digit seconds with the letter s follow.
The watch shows 12h00m51s
